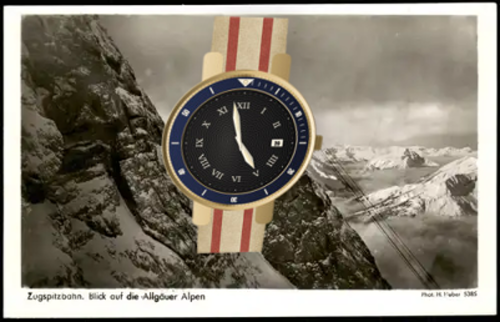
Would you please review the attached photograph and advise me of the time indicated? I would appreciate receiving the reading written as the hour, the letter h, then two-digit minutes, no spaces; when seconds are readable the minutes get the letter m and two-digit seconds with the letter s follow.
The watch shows 4h58
